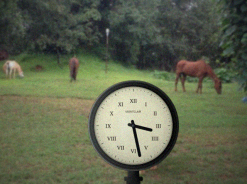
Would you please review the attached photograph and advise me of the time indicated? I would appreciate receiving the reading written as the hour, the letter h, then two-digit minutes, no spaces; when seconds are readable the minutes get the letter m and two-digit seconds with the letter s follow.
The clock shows 3h28
